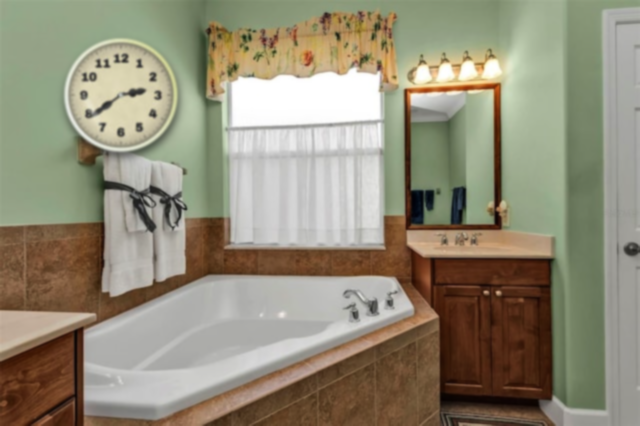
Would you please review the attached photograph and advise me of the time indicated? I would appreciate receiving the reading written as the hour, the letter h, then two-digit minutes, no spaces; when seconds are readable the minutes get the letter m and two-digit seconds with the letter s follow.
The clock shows 2h39
